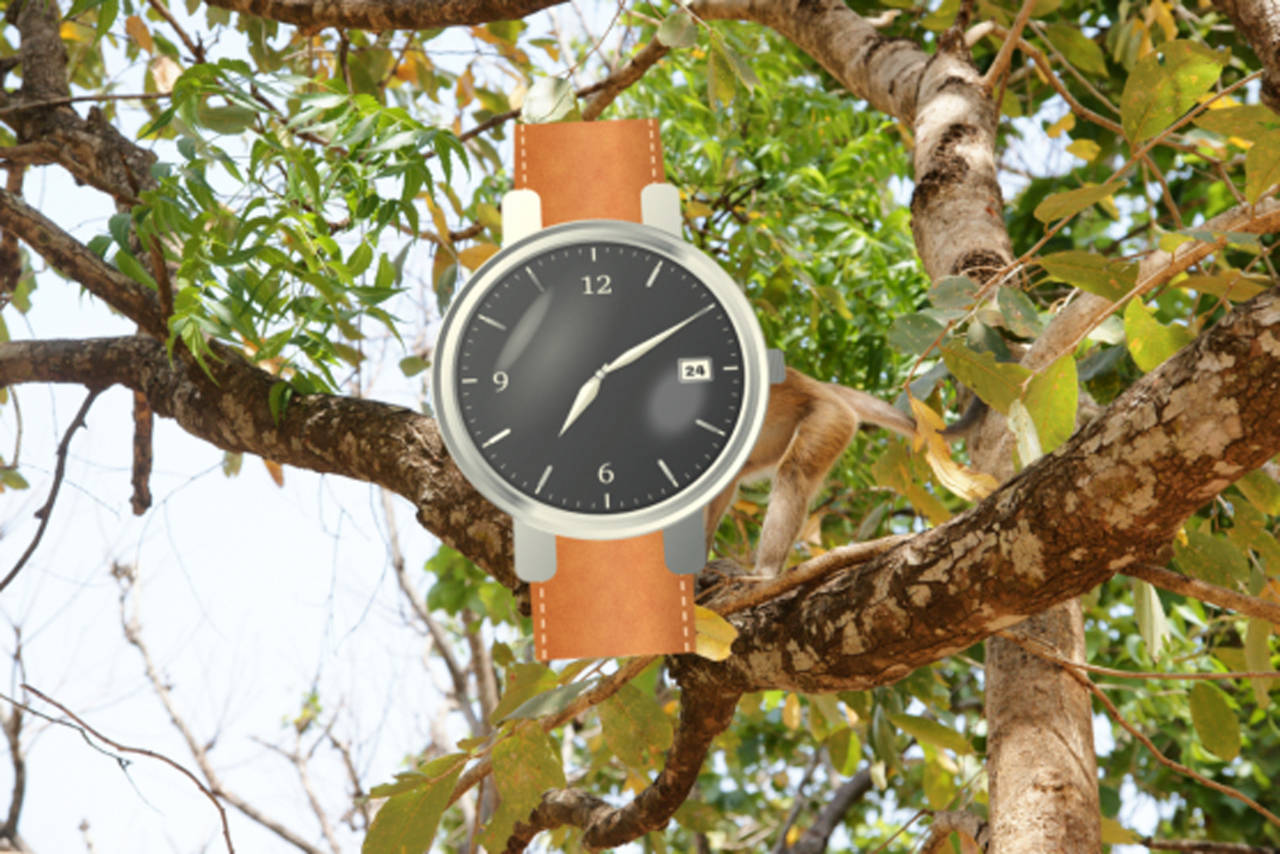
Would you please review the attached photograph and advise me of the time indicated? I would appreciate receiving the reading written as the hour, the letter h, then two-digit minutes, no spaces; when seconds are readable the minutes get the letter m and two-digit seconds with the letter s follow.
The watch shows 7h10
